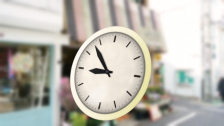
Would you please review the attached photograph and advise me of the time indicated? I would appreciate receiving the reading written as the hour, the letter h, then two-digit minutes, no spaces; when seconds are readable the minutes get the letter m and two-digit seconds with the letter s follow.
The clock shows 8h53
